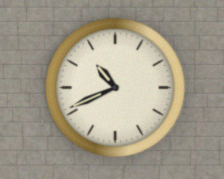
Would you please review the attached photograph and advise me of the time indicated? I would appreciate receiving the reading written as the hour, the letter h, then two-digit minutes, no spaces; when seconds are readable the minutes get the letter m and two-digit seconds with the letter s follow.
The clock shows 10h41
